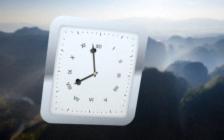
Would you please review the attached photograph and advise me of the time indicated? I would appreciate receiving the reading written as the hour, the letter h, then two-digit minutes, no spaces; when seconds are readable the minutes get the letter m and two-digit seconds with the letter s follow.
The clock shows 7h58
